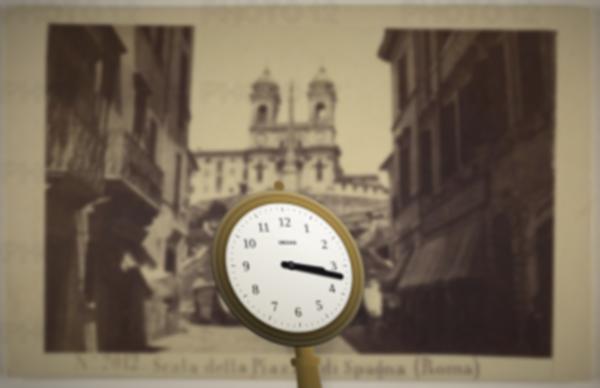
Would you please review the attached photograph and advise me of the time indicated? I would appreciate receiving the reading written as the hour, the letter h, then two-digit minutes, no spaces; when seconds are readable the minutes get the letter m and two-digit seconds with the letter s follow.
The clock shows 3h17
